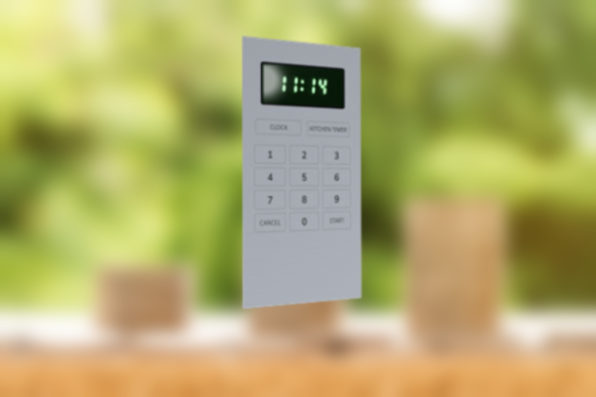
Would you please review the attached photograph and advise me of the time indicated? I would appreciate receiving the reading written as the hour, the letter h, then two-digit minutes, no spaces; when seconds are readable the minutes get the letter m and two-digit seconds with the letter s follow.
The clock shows 11h14
